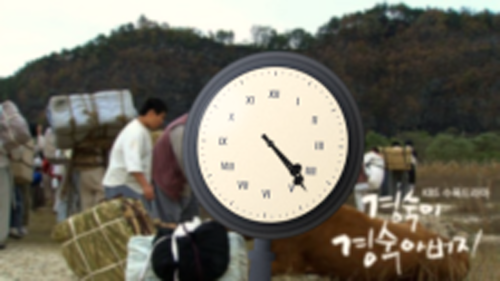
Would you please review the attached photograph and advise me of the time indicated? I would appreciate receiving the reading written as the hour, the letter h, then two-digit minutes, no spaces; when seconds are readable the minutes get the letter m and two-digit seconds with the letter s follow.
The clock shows 4h23
